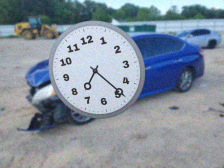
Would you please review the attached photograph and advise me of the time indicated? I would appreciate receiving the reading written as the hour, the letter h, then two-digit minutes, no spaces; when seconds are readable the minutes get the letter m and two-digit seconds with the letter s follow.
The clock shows 7h24
